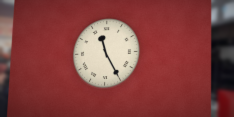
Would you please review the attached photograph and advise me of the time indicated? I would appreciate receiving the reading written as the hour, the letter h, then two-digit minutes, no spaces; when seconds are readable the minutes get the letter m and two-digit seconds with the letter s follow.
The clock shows 11h25
